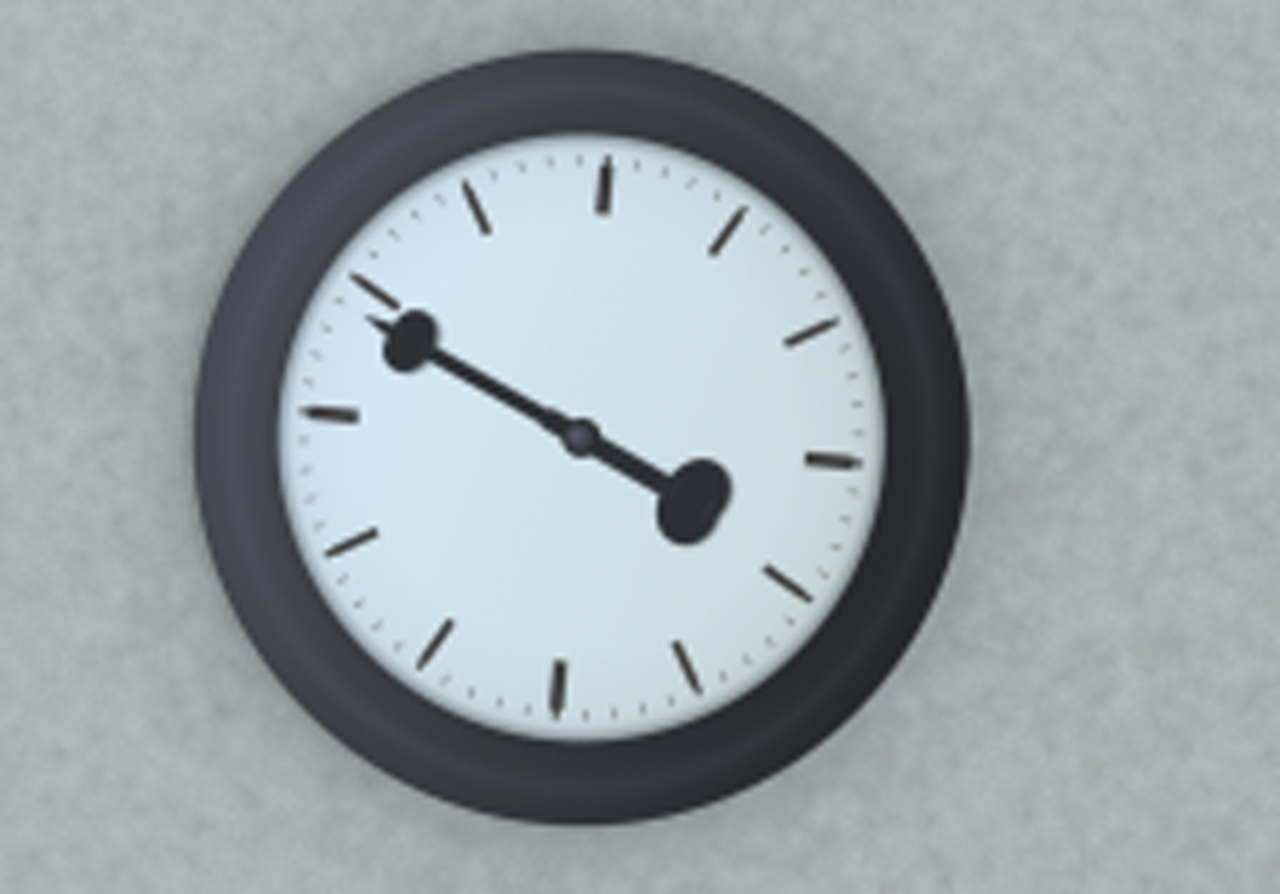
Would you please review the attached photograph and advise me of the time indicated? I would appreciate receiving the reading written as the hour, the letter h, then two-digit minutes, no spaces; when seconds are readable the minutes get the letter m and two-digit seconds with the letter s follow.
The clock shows 3h49
